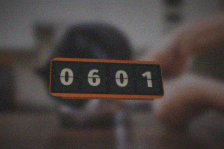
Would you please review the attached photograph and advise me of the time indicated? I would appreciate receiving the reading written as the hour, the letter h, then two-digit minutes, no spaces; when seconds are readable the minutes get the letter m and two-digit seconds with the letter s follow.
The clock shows 6h01
